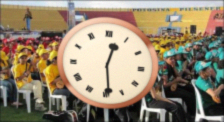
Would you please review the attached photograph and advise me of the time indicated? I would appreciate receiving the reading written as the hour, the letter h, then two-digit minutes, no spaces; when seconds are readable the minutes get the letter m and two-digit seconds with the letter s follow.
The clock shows 12h29
